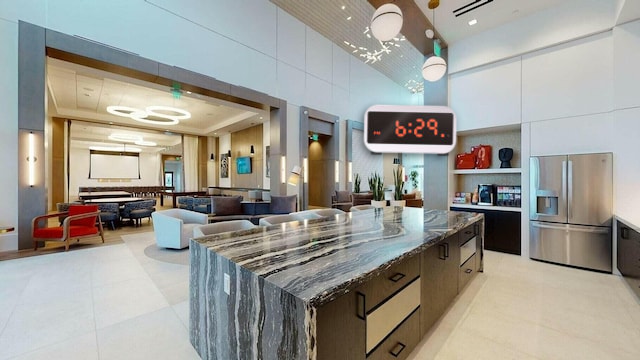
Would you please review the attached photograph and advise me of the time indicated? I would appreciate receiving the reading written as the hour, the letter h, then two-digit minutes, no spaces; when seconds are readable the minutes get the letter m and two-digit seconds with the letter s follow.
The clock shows 6h29
